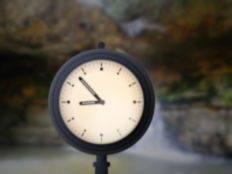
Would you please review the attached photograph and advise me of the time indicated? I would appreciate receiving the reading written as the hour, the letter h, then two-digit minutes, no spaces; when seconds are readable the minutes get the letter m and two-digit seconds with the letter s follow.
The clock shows 8h53
